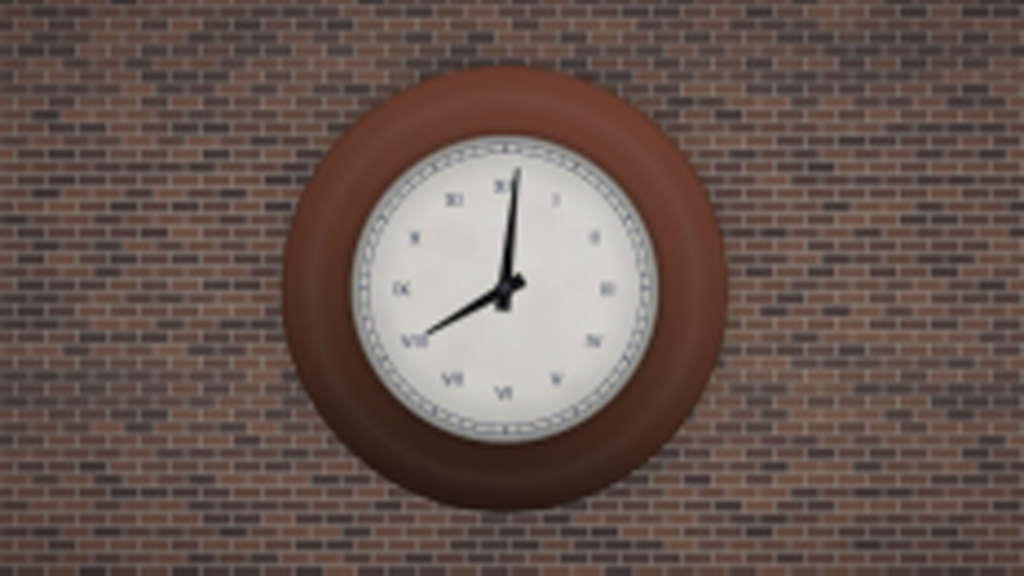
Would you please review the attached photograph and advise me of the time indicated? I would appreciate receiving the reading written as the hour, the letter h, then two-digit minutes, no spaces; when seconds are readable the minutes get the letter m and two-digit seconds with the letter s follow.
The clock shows 8h01
